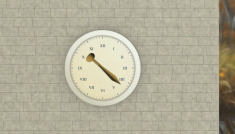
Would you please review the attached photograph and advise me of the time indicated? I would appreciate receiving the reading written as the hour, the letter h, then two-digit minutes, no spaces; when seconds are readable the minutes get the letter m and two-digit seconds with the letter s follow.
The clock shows 10h22
